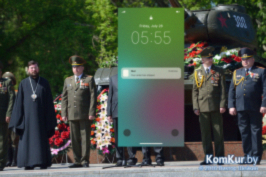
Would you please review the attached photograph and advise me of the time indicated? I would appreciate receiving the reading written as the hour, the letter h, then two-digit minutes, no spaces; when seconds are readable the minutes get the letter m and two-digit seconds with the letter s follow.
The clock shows 5h55
